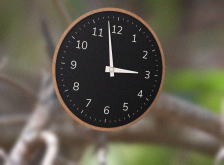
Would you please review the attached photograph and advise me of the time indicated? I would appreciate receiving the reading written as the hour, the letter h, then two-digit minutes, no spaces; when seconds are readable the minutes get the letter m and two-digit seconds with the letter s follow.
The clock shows 2h58
